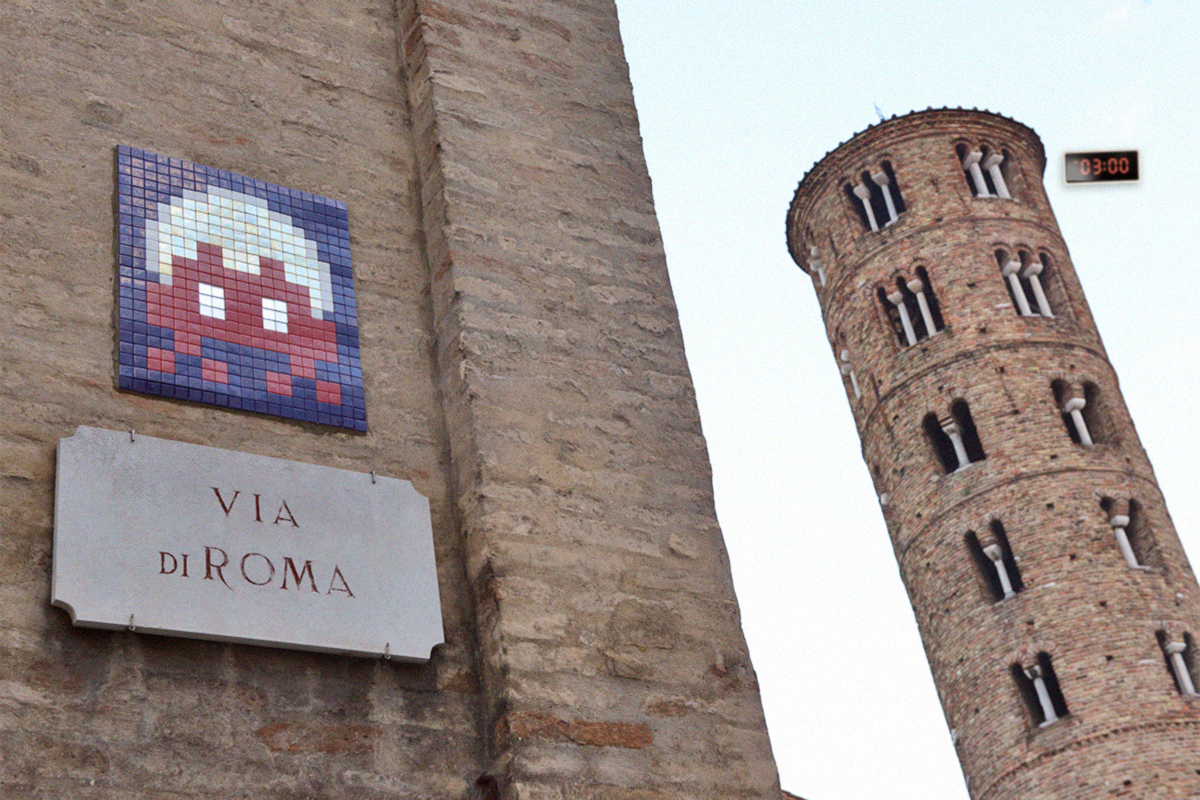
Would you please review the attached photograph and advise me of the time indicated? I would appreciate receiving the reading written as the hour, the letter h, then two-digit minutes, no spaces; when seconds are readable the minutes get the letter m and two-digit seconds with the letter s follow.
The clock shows 3h00
